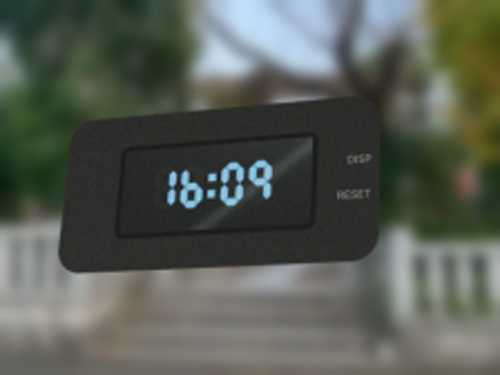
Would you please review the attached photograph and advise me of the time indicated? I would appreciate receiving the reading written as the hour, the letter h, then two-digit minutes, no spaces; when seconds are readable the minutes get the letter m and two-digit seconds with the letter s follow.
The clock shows 16h09
